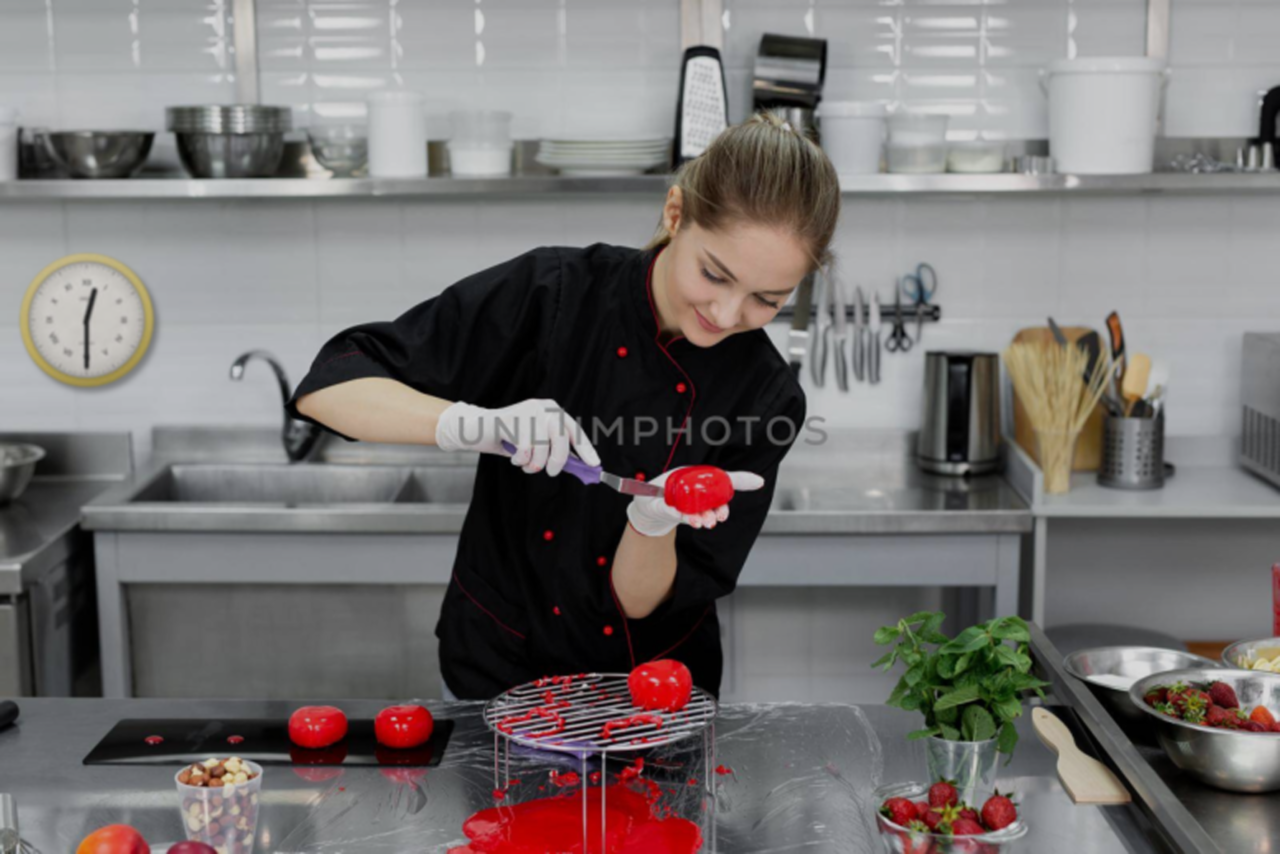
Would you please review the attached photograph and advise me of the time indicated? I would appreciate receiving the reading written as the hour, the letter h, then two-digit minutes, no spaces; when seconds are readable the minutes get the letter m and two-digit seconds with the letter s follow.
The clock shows 12h30
